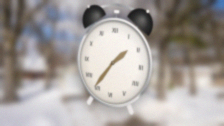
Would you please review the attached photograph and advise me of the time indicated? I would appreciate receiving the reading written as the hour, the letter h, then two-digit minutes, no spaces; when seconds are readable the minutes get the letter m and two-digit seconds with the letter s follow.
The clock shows 1h36
